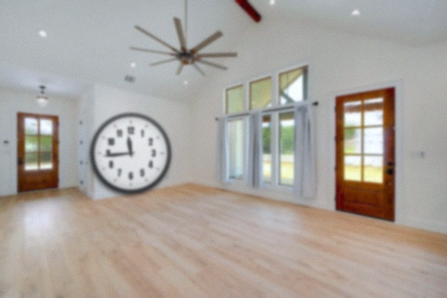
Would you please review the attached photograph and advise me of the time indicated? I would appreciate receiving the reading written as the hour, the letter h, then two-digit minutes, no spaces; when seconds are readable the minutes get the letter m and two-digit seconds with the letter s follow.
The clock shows 11h44
